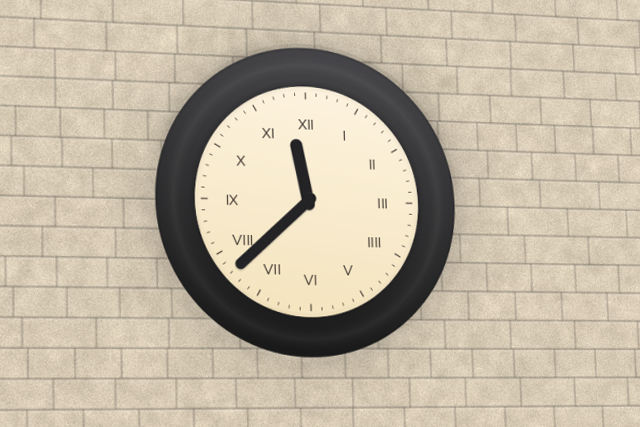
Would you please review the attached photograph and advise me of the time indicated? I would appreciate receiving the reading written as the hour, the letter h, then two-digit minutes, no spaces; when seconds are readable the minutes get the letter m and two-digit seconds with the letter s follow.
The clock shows 11h38
